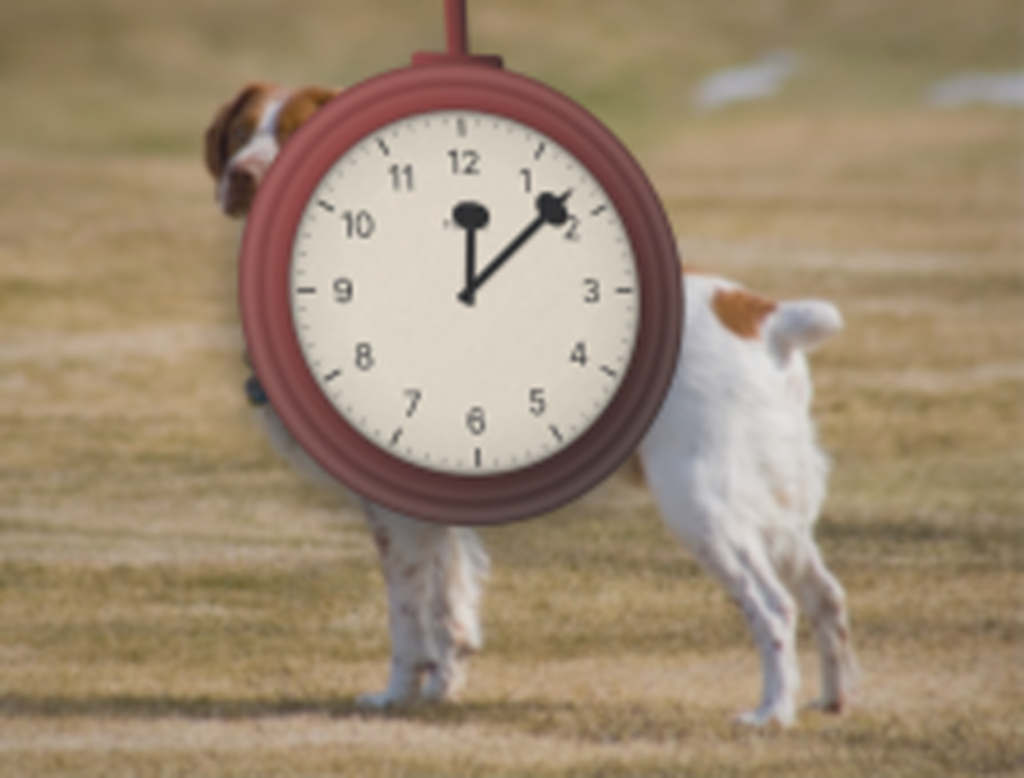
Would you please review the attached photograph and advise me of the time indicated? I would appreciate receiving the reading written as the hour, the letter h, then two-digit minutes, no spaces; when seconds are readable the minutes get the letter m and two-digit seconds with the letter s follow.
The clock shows 12h08
